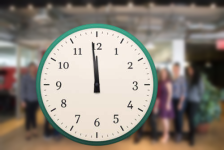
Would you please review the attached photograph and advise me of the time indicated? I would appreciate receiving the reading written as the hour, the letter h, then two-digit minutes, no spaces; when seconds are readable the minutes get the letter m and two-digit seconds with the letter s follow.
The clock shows 11h59
